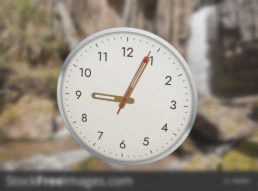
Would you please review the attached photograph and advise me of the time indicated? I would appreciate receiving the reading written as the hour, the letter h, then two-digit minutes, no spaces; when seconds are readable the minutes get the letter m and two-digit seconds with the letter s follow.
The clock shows 9h04m04s
